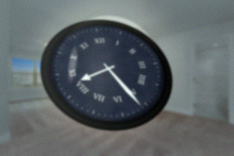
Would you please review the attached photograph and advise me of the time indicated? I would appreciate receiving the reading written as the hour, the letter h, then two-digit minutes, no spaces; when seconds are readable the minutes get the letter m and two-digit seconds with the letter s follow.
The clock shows 8h26
